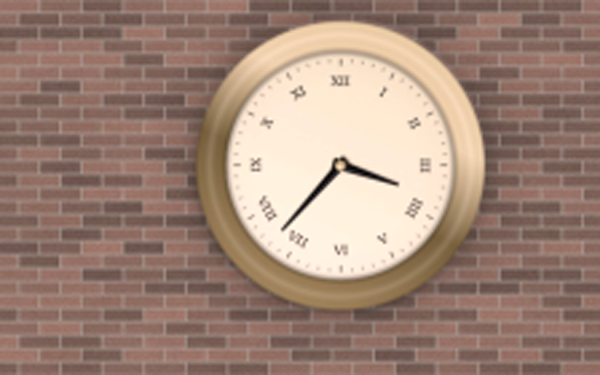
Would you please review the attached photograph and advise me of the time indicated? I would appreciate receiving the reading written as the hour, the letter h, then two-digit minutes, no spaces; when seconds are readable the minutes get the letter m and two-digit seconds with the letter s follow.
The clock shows 3h37
